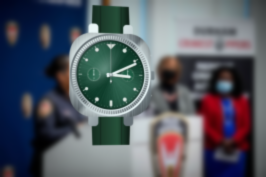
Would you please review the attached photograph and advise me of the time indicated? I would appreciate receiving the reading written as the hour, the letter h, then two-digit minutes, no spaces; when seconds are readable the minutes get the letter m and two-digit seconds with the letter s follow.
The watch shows 3h11
